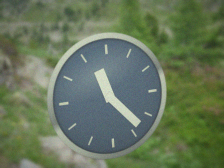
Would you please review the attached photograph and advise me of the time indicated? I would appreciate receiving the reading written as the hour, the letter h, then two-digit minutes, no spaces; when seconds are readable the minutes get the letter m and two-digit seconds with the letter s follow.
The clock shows 11h23
